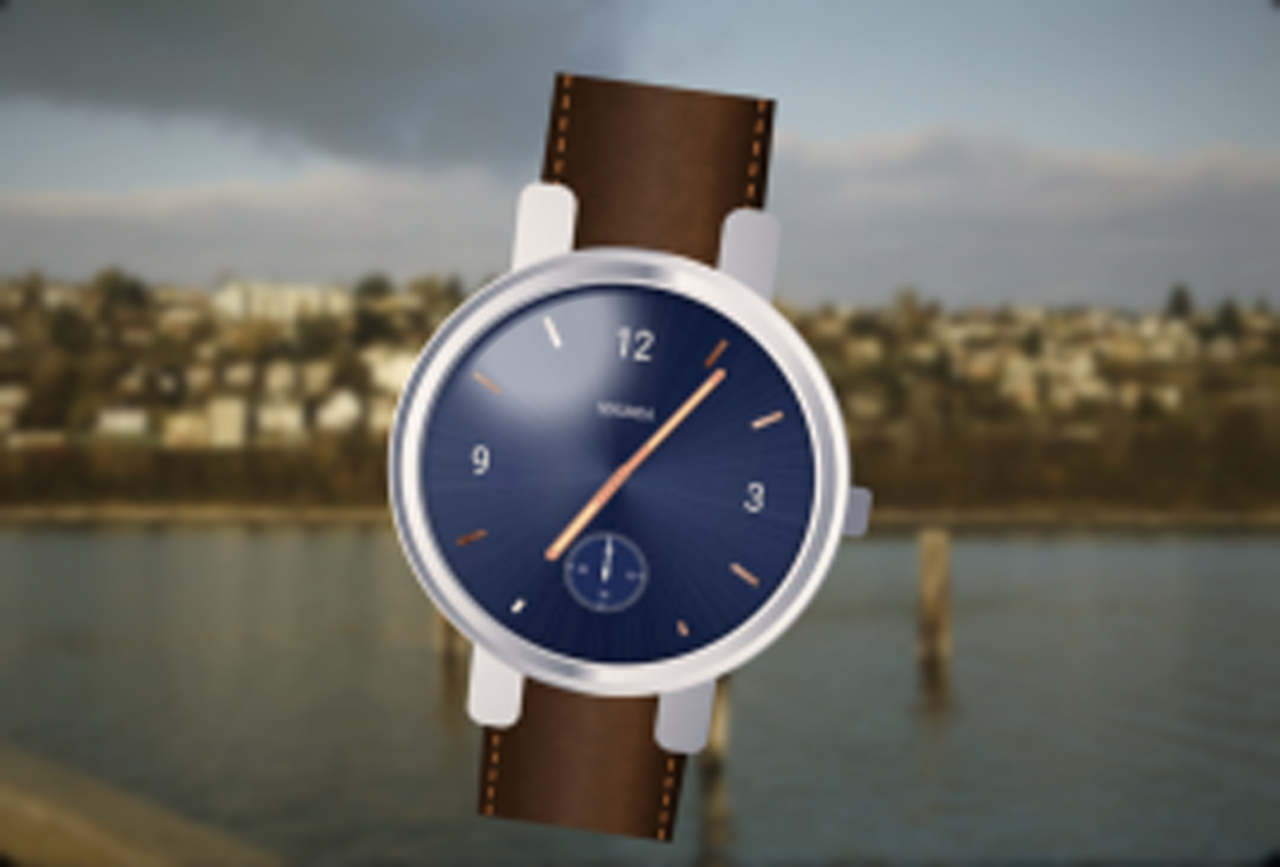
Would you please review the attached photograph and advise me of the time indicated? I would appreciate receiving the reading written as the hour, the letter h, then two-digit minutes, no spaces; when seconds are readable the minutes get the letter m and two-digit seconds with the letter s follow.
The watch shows 7h06
